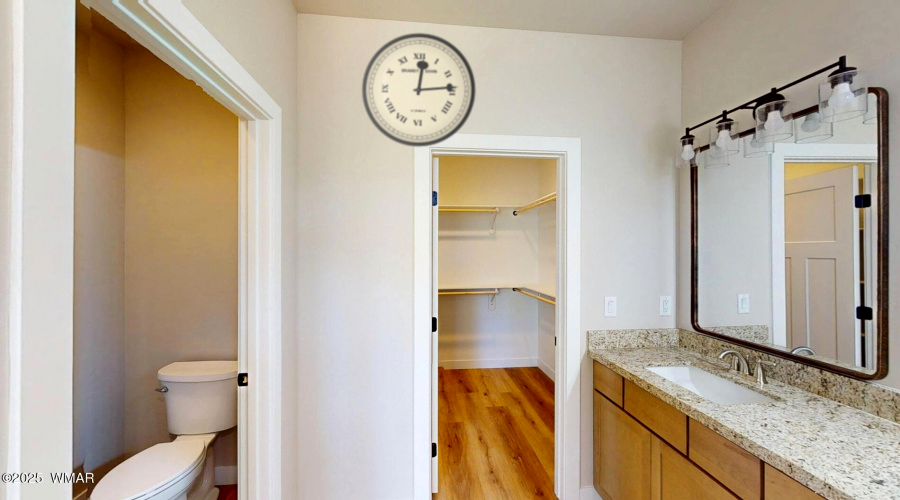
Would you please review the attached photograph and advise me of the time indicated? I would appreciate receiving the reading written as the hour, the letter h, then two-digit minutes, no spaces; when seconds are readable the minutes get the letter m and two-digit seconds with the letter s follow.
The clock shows 12h14
